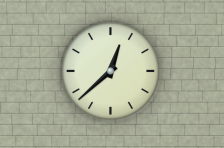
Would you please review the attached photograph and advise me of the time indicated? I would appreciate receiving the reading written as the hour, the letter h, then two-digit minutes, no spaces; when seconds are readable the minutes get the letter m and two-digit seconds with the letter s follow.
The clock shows 12h38
